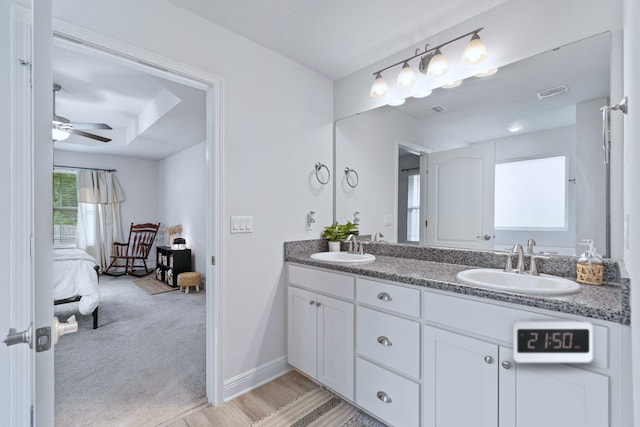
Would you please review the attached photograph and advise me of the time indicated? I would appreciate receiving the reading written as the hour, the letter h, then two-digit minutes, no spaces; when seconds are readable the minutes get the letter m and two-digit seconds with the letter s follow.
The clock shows 21h50
